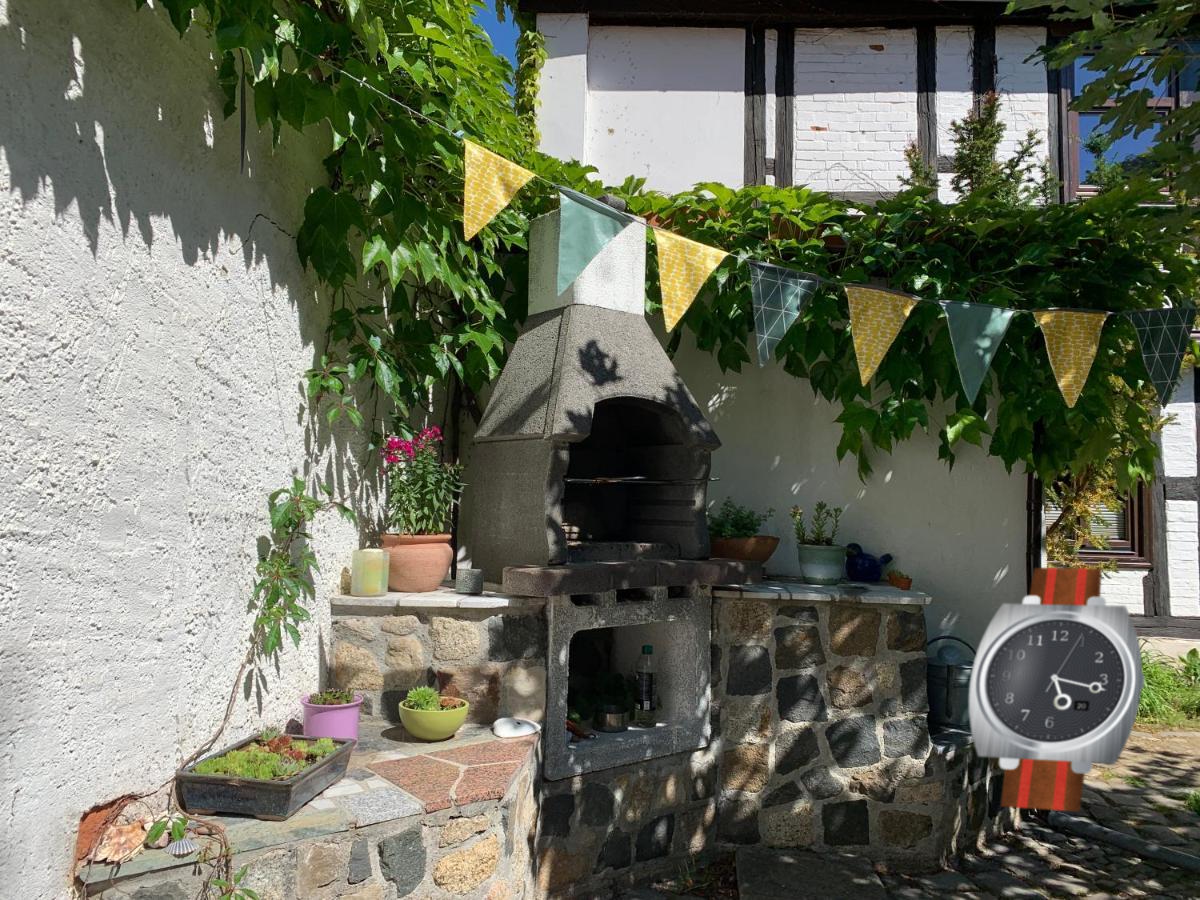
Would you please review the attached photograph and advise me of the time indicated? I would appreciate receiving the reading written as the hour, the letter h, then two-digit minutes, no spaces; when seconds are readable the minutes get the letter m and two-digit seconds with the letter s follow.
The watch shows 5h17m04s
